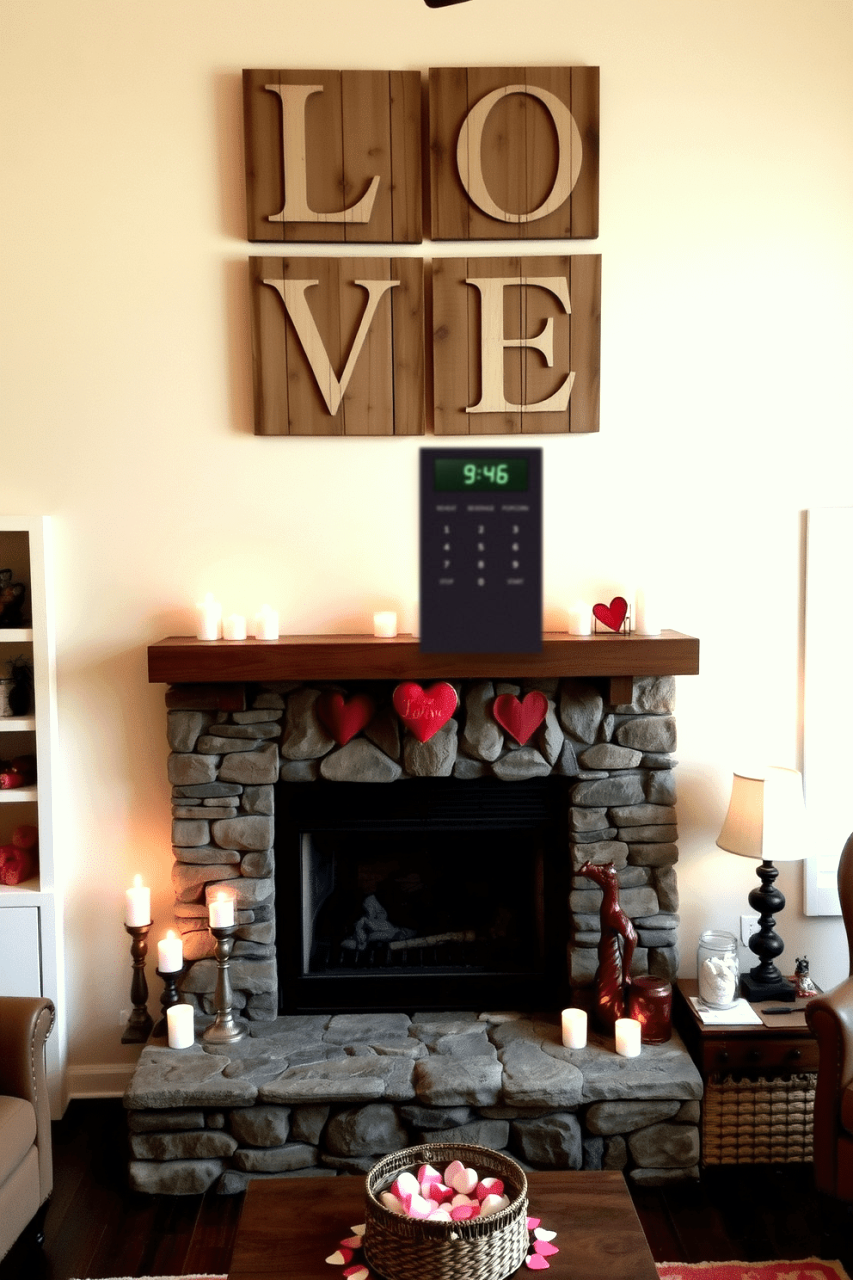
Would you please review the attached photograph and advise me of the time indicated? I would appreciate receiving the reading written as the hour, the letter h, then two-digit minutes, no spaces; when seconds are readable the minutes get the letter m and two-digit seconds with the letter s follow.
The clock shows 9h46
